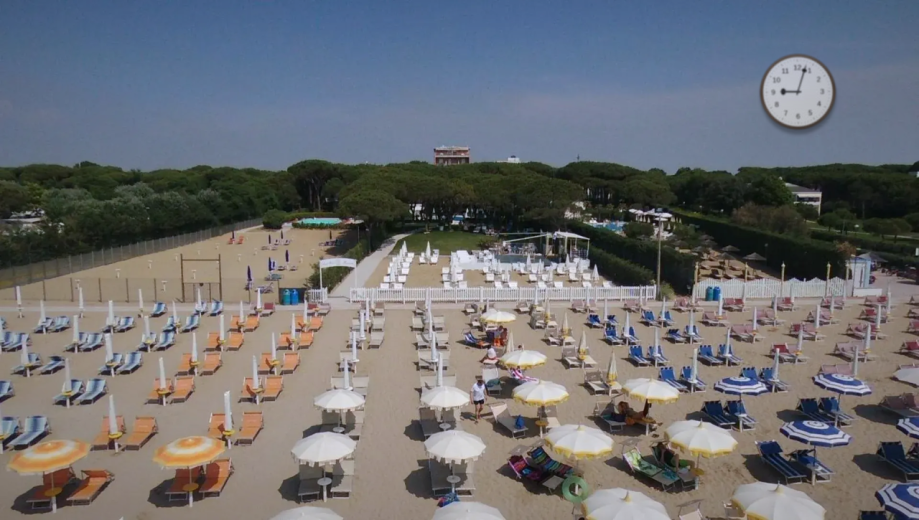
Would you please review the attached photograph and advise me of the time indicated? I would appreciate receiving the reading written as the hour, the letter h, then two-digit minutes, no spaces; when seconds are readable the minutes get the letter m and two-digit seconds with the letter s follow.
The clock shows 9h03
